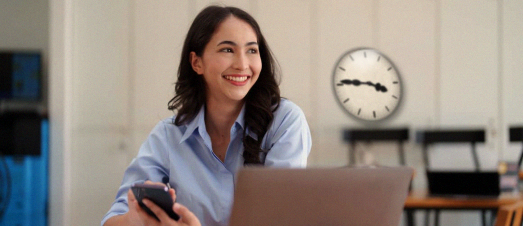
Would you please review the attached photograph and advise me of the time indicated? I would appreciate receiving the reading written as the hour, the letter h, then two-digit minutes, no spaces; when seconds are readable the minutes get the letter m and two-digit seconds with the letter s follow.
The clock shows 3h46
